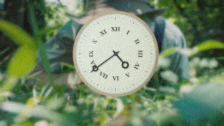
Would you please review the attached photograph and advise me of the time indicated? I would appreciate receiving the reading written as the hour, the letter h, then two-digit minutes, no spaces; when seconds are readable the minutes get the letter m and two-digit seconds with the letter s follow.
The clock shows 4h39
